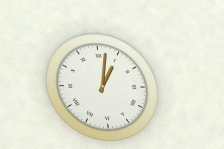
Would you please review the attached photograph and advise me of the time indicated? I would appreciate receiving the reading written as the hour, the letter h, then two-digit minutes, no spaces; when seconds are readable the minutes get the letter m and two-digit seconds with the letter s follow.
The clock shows 1h02
